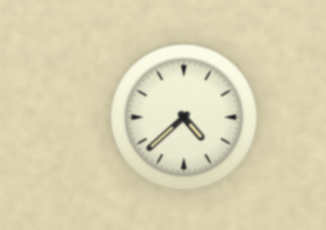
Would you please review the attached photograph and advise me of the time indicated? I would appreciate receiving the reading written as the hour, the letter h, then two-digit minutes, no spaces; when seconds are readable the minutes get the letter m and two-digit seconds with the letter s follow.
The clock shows 4h38
